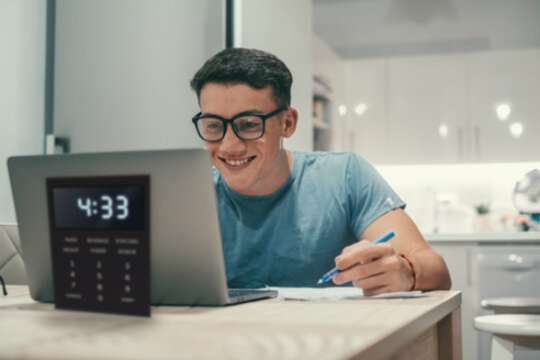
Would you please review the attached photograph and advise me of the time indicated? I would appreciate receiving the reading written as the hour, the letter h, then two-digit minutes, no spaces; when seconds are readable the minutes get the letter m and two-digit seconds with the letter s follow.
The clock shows 4h33
